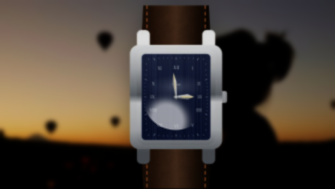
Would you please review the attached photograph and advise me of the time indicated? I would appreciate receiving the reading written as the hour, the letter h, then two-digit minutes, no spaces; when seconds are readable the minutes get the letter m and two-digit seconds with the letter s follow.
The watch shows 2h59
